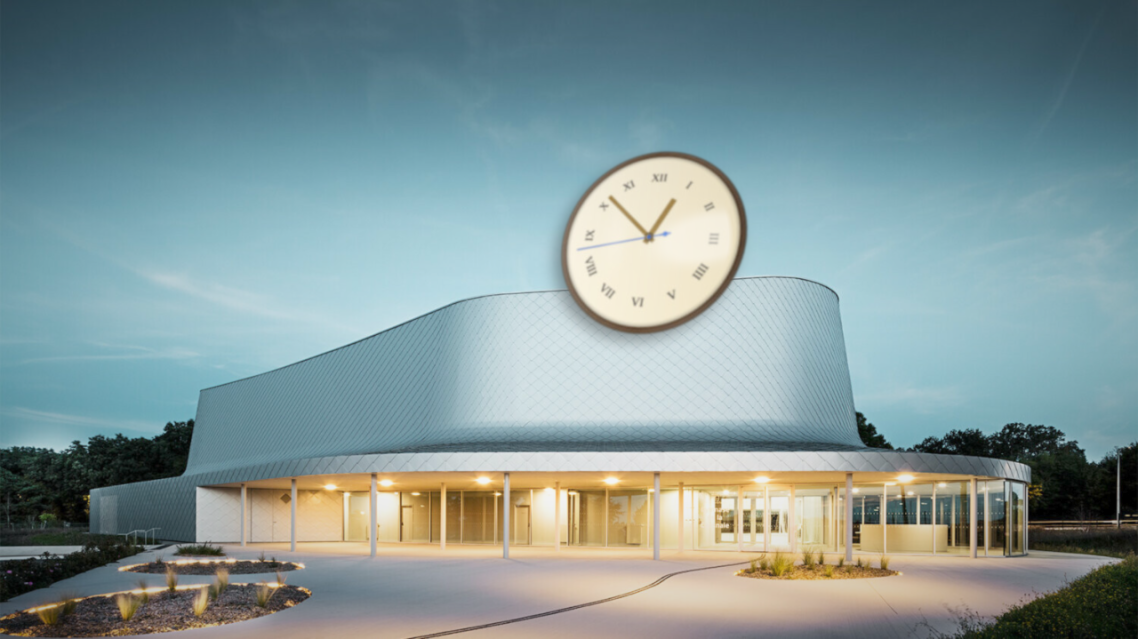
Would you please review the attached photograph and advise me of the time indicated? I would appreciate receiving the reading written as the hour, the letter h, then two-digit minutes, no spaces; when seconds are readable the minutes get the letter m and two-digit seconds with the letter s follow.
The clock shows 12h51m43s
